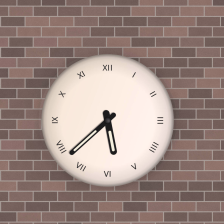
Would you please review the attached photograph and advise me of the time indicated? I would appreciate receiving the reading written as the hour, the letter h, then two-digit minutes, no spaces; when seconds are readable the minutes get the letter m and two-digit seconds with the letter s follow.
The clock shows 5h38
